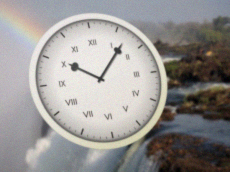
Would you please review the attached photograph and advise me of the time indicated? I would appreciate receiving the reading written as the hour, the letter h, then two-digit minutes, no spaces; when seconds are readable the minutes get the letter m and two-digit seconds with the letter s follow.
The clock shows 10h07
